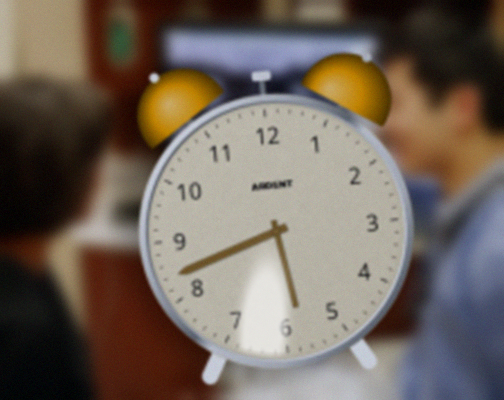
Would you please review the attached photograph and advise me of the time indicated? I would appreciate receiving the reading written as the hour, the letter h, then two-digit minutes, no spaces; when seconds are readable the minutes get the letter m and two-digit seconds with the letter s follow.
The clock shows 5h42
